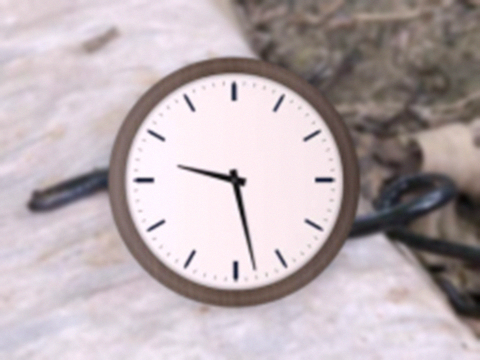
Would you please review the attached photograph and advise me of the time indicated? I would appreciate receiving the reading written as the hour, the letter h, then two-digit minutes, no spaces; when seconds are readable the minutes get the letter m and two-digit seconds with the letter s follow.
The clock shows 9h28
